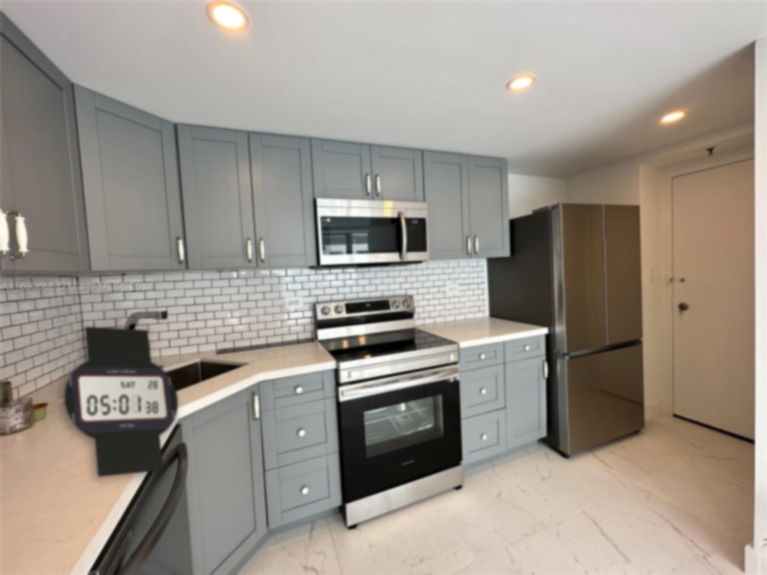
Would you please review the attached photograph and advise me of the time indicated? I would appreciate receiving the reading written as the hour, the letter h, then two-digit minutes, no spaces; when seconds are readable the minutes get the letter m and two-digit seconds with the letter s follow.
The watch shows 5h01m38s
